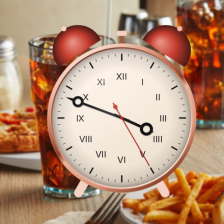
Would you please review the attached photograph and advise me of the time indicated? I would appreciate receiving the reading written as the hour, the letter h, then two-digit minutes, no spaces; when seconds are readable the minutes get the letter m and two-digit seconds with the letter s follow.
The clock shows 3h48m25s
